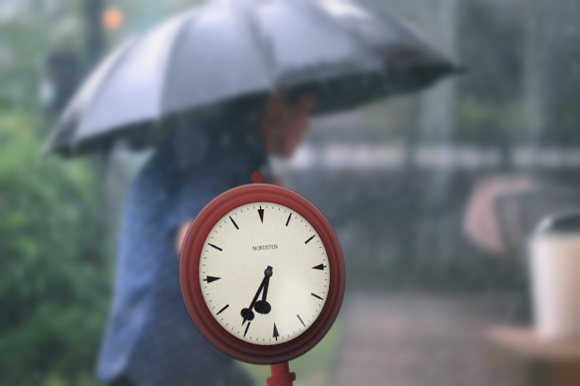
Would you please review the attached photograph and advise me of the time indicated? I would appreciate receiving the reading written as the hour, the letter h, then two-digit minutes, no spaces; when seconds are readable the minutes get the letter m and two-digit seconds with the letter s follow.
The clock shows 6h36
